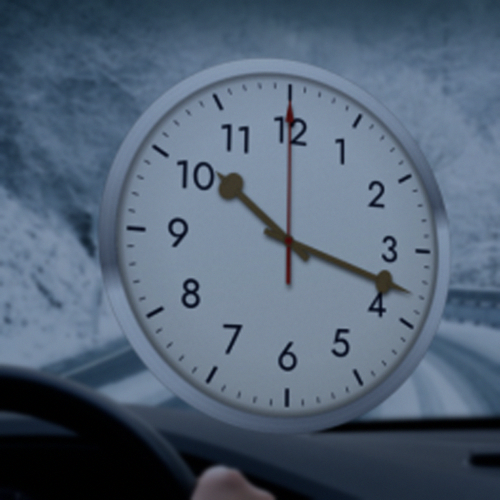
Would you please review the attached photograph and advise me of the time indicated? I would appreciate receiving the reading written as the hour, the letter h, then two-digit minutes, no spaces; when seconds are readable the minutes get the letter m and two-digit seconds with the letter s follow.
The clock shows 10h18m00s
